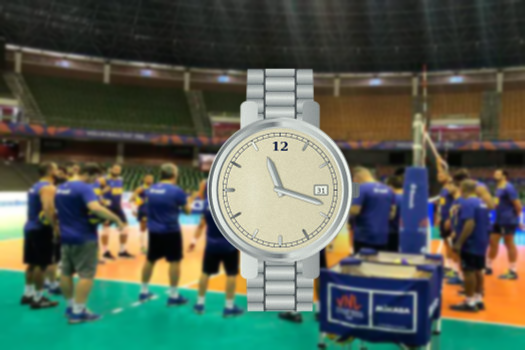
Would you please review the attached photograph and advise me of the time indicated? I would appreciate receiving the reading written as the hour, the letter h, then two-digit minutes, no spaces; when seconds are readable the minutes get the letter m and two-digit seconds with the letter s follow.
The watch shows 11h18
